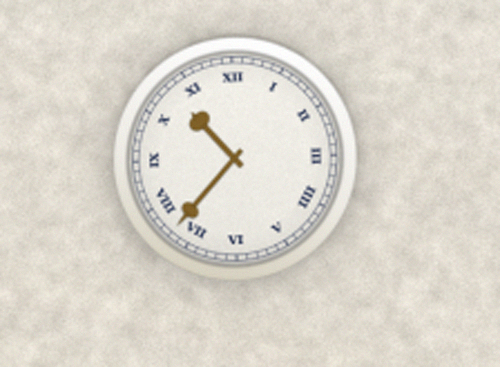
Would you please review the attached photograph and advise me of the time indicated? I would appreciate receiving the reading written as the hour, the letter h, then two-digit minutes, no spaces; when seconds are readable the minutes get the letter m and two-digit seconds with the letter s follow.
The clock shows 10h37
